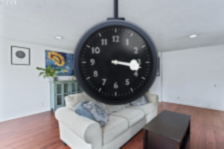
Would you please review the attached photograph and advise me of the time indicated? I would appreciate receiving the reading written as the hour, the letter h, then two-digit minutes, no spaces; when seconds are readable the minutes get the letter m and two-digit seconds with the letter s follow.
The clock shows 3h17
